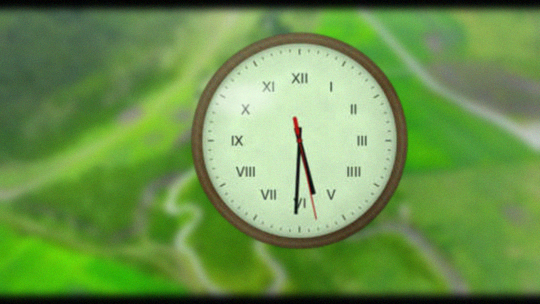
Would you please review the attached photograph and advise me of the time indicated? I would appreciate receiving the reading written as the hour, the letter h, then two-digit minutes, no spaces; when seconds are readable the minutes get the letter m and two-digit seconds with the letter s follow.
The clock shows 5h30m28s
